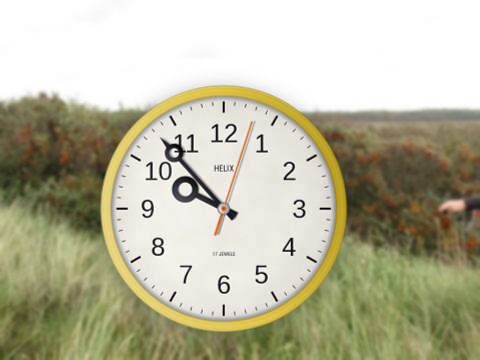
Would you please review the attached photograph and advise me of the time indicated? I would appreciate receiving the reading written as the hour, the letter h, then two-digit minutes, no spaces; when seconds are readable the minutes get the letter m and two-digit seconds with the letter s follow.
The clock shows 9h53m03s
